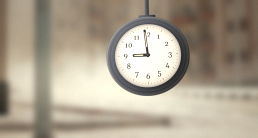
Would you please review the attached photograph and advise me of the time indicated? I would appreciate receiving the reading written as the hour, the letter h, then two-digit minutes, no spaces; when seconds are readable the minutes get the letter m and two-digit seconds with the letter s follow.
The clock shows 8h59
